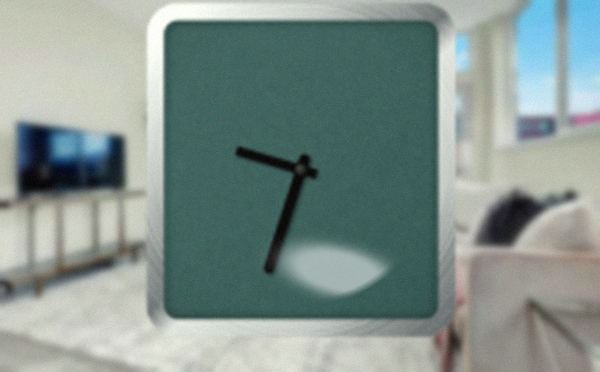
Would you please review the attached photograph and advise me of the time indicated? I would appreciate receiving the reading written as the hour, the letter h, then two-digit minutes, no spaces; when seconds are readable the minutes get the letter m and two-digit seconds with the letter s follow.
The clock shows 9h33
